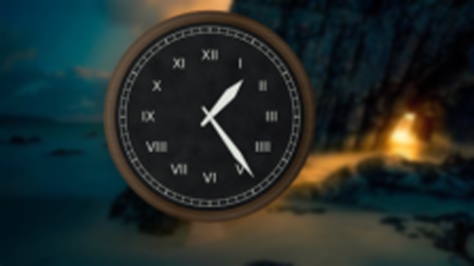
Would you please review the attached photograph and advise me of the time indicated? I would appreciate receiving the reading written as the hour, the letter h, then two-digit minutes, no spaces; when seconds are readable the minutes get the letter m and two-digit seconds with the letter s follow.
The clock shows 1h24
